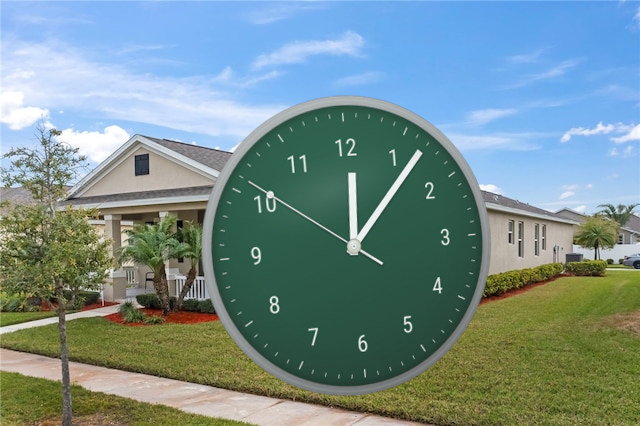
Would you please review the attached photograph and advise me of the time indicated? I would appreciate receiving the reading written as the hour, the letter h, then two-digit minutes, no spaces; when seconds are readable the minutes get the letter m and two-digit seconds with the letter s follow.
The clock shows 12h06m51s
